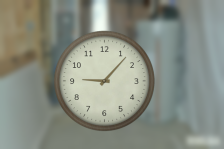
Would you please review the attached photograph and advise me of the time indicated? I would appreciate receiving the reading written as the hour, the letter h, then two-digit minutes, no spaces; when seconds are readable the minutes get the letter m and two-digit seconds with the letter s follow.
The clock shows 9h07
